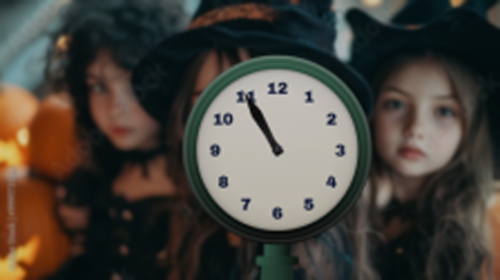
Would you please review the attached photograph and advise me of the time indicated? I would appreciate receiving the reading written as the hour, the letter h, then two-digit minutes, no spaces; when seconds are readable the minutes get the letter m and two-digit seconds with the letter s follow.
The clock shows 10h55
